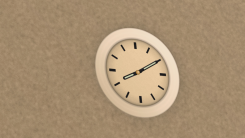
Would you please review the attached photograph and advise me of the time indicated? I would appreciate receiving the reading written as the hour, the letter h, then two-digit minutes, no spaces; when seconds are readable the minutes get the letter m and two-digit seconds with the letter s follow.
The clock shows 8h10
